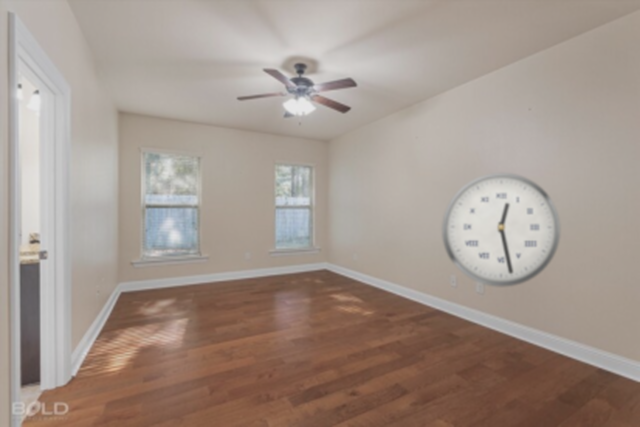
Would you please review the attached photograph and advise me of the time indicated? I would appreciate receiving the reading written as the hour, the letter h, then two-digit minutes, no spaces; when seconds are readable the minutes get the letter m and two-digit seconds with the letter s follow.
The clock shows 12h28
